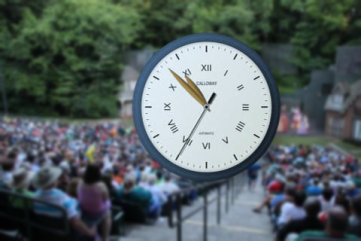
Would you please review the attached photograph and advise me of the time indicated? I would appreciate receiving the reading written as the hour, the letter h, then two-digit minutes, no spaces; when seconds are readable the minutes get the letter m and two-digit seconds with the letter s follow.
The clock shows 10h52m35s
